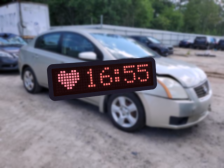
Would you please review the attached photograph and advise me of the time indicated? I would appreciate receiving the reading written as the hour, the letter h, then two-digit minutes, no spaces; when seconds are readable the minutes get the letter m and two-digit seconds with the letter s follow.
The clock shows 16h55
